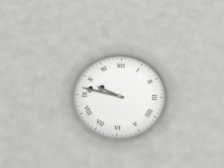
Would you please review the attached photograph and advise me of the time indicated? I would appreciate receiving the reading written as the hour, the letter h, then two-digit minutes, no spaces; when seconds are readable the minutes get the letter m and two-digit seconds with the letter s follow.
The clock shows 9h47
